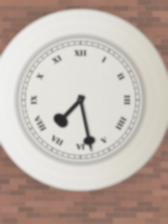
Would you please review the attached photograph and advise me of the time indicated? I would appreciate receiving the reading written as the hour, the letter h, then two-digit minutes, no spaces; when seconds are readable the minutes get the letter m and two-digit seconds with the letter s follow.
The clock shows 7h28
